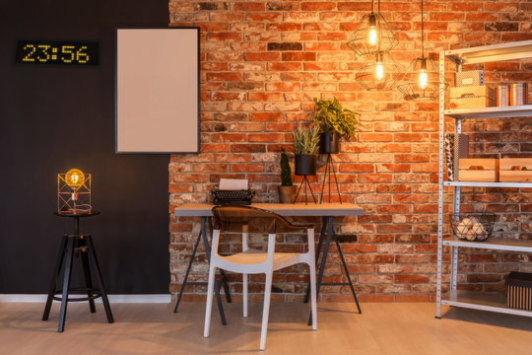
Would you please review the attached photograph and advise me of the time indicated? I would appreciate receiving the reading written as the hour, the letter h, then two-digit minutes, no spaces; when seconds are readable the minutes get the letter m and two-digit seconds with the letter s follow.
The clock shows 23h56
